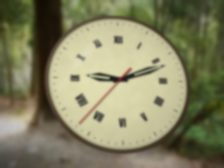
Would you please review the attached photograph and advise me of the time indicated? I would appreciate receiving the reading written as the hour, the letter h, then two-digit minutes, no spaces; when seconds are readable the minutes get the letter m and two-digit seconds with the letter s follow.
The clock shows 9h11m37s
